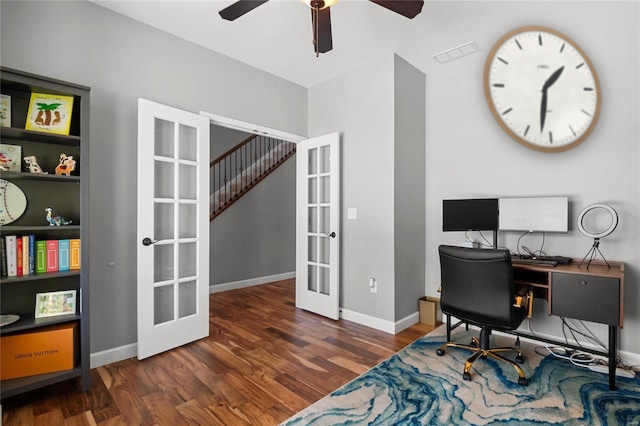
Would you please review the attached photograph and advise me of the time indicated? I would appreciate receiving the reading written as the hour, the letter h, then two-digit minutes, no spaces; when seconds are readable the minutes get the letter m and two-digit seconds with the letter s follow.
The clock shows 1h32
